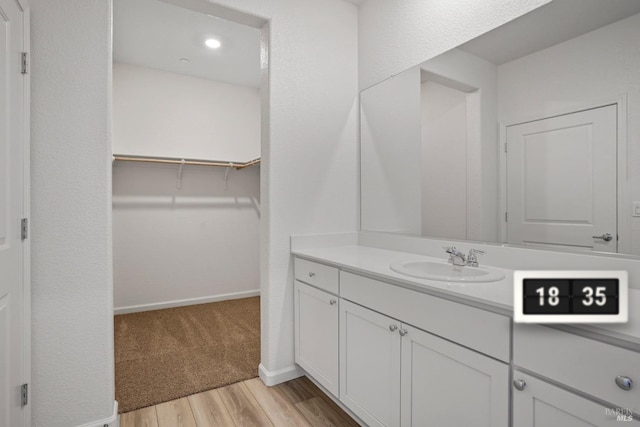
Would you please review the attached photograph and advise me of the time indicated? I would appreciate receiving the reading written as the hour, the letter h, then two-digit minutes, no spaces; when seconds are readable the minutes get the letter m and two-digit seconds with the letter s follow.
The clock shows 18h35
